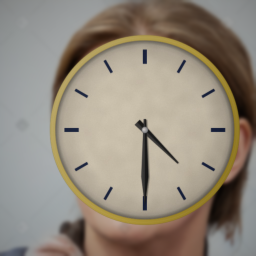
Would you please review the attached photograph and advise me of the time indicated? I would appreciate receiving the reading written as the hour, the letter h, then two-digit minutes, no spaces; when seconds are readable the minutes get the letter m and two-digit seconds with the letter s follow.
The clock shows 4h30
